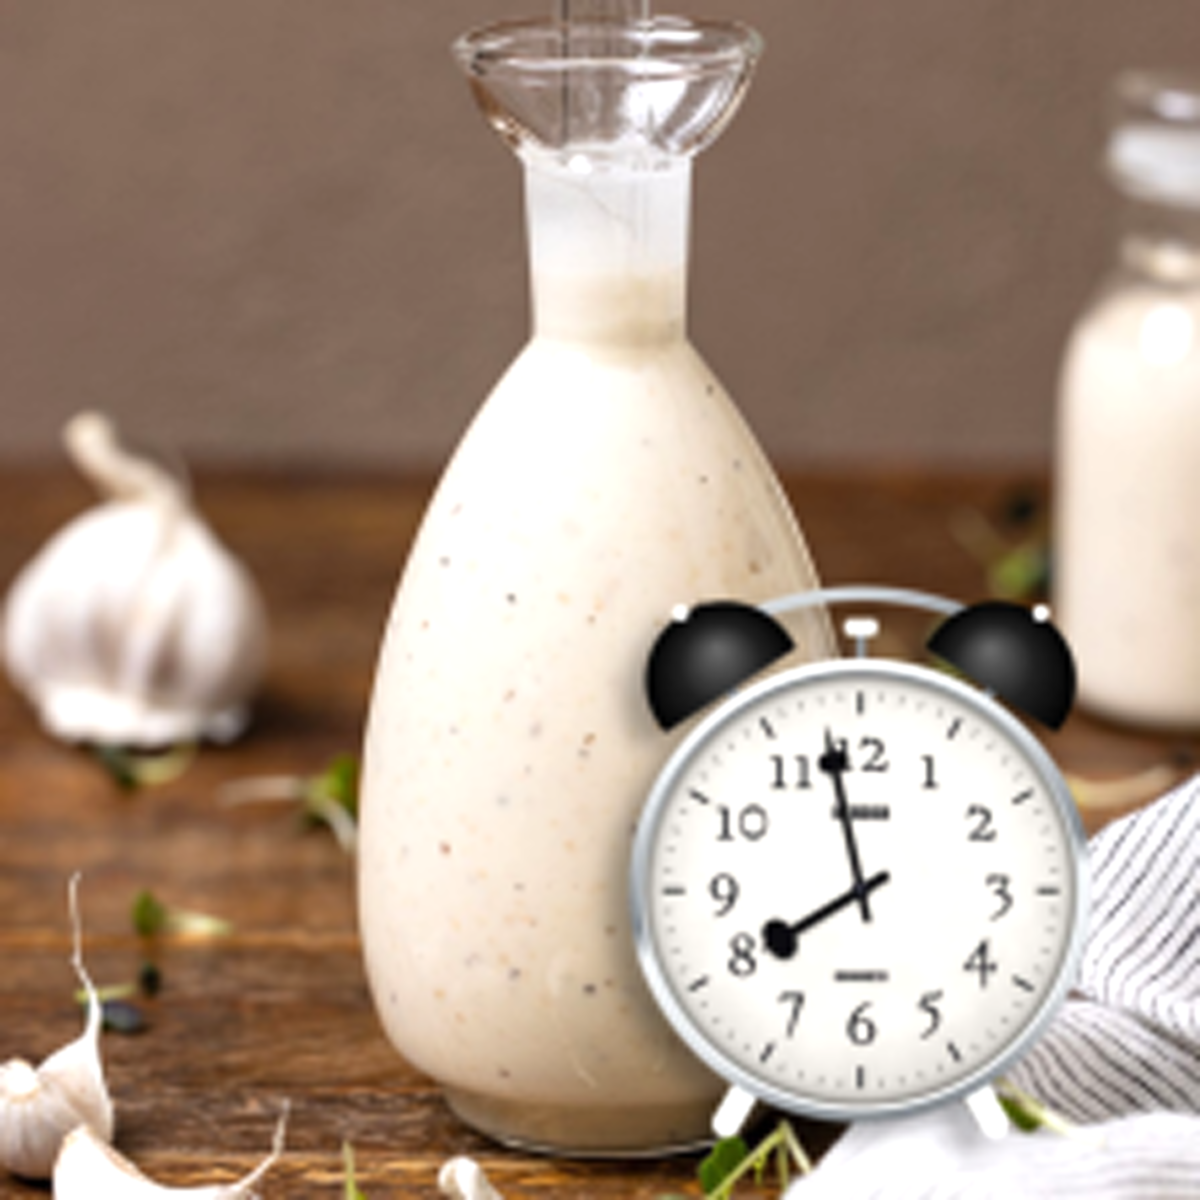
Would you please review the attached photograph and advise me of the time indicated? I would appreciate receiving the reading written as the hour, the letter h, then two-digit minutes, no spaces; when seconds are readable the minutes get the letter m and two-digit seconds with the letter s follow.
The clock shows 7h58
